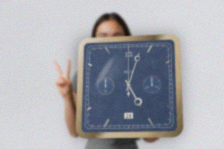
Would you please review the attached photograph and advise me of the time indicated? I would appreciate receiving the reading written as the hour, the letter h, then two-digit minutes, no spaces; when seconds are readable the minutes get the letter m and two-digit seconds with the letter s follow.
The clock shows 5h03
